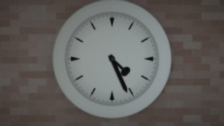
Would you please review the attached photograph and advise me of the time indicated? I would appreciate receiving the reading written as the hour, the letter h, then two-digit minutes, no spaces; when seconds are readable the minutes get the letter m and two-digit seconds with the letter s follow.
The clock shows 4h26
